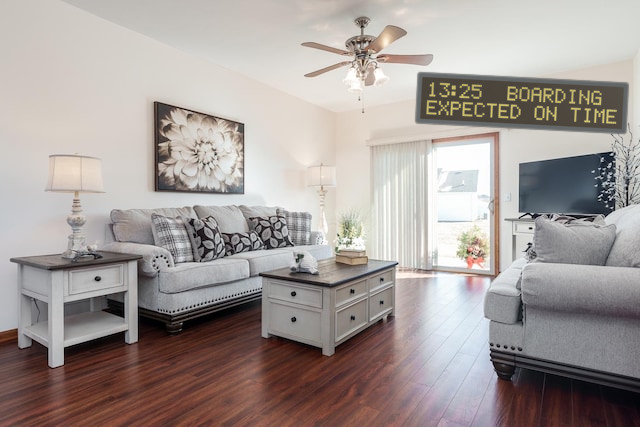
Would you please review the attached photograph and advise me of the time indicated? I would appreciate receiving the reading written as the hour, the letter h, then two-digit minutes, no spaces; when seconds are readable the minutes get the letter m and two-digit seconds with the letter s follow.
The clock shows 13h25
